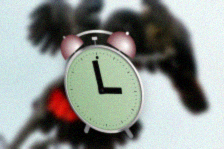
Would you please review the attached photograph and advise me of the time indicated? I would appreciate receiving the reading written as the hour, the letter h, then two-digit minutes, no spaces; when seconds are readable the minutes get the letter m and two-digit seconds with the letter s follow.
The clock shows 2h59
